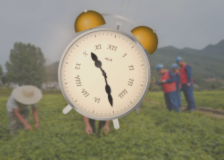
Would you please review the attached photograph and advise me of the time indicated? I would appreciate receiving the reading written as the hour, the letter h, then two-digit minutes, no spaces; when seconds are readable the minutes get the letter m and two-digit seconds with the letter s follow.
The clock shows 10h25
